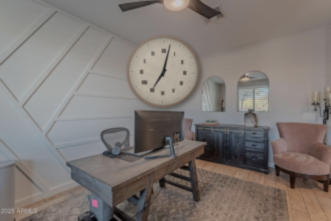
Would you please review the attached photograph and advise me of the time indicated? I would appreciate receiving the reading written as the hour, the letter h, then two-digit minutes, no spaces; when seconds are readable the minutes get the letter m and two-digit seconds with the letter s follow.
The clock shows 7h02
